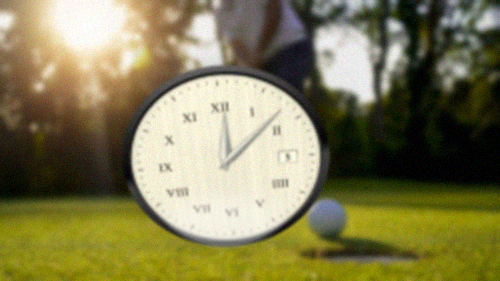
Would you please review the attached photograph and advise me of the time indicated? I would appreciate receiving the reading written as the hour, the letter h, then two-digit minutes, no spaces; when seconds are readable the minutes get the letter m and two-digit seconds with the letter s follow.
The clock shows 12h08
